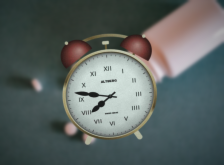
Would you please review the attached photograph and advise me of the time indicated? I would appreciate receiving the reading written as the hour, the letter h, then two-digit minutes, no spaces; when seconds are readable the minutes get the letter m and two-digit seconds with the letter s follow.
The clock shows 7h47
